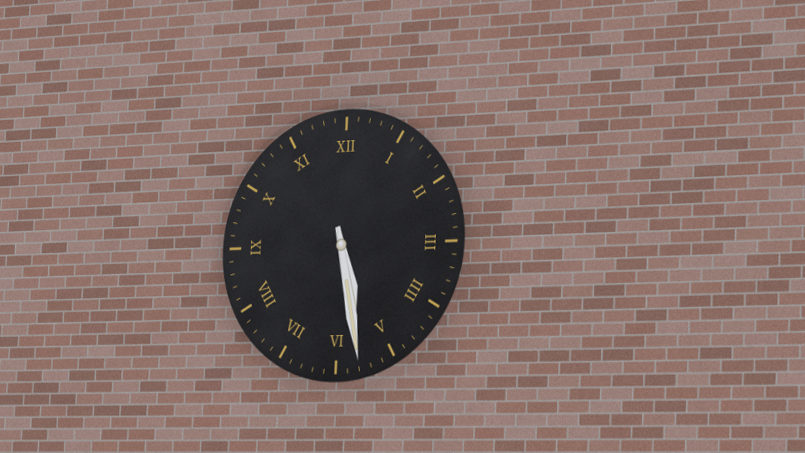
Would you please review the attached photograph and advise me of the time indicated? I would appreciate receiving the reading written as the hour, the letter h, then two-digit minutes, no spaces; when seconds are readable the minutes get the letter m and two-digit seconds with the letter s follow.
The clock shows 5h28
